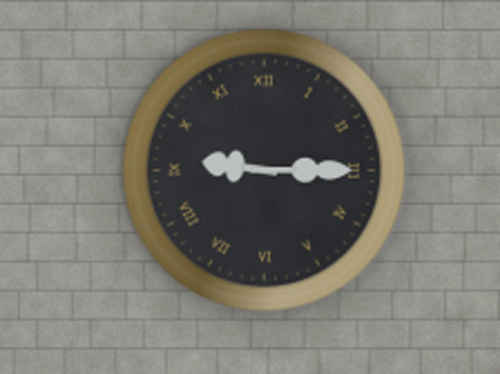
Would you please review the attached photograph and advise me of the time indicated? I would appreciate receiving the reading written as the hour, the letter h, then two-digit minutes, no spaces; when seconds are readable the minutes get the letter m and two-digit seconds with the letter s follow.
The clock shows 9h15
